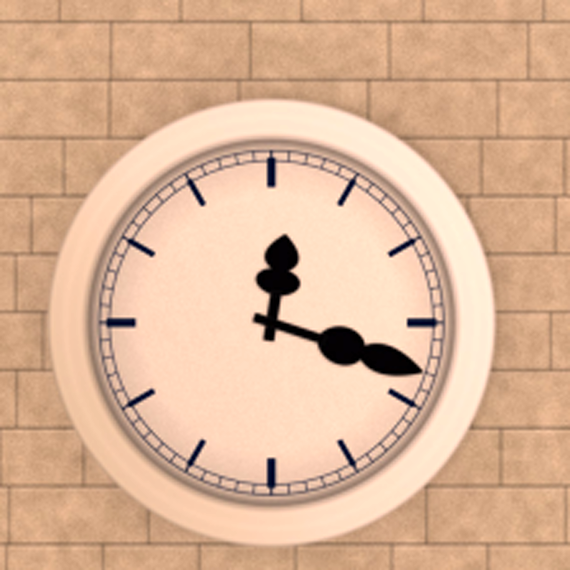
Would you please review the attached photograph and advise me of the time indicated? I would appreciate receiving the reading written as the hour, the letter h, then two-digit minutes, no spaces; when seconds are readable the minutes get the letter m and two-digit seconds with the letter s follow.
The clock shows 12h18
